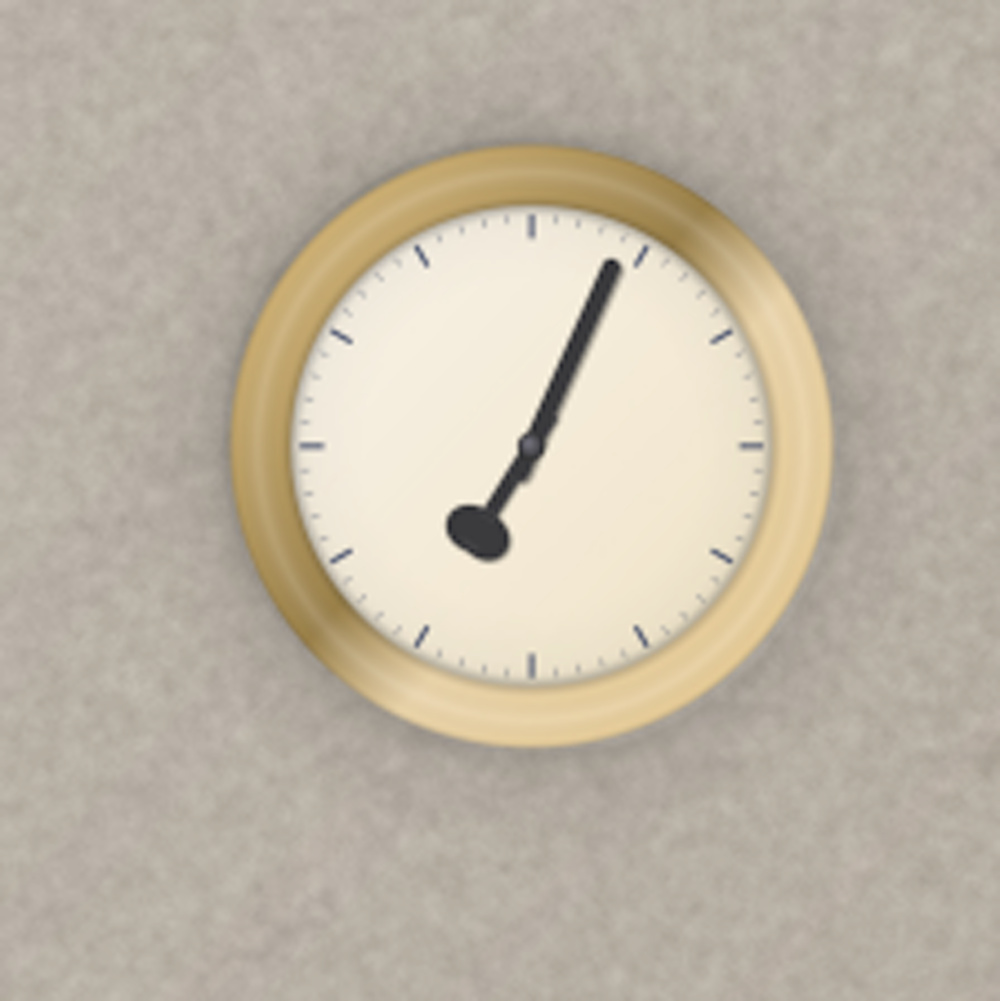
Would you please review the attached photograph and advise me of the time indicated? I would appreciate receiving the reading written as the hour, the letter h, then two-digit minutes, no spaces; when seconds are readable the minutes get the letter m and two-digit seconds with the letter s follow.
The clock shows 7h04
